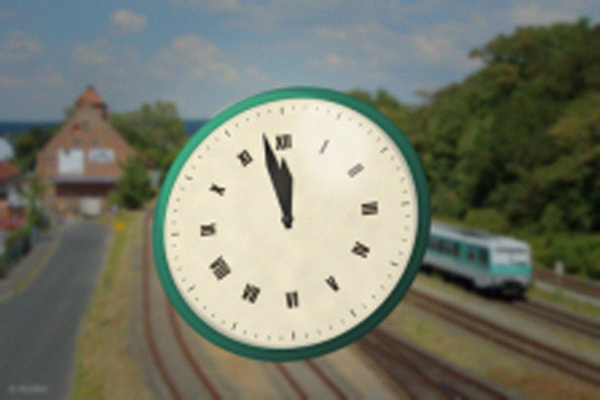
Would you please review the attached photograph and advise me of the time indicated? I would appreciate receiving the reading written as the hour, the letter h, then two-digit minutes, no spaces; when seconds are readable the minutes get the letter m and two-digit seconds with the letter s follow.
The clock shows 11h58
